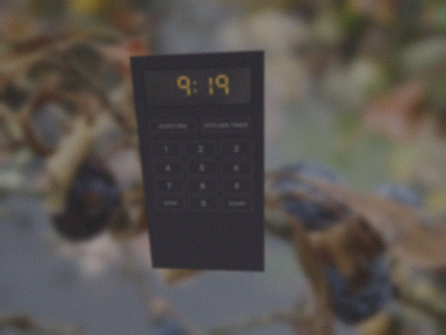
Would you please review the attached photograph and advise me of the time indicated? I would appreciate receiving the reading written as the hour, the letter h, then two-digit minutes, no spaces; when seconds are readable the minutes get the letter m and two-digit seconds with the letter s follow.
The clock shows 9h19
